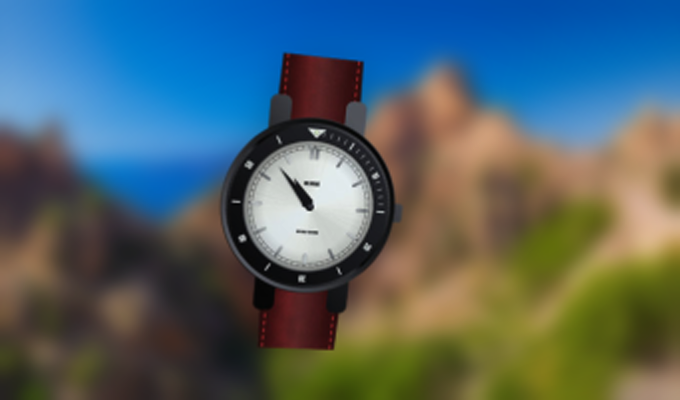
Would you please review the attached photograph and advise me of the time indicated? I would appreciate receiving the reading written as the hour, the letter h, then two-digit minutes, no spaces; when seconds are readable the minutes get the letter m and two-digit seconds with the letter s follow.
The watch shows 10h53
